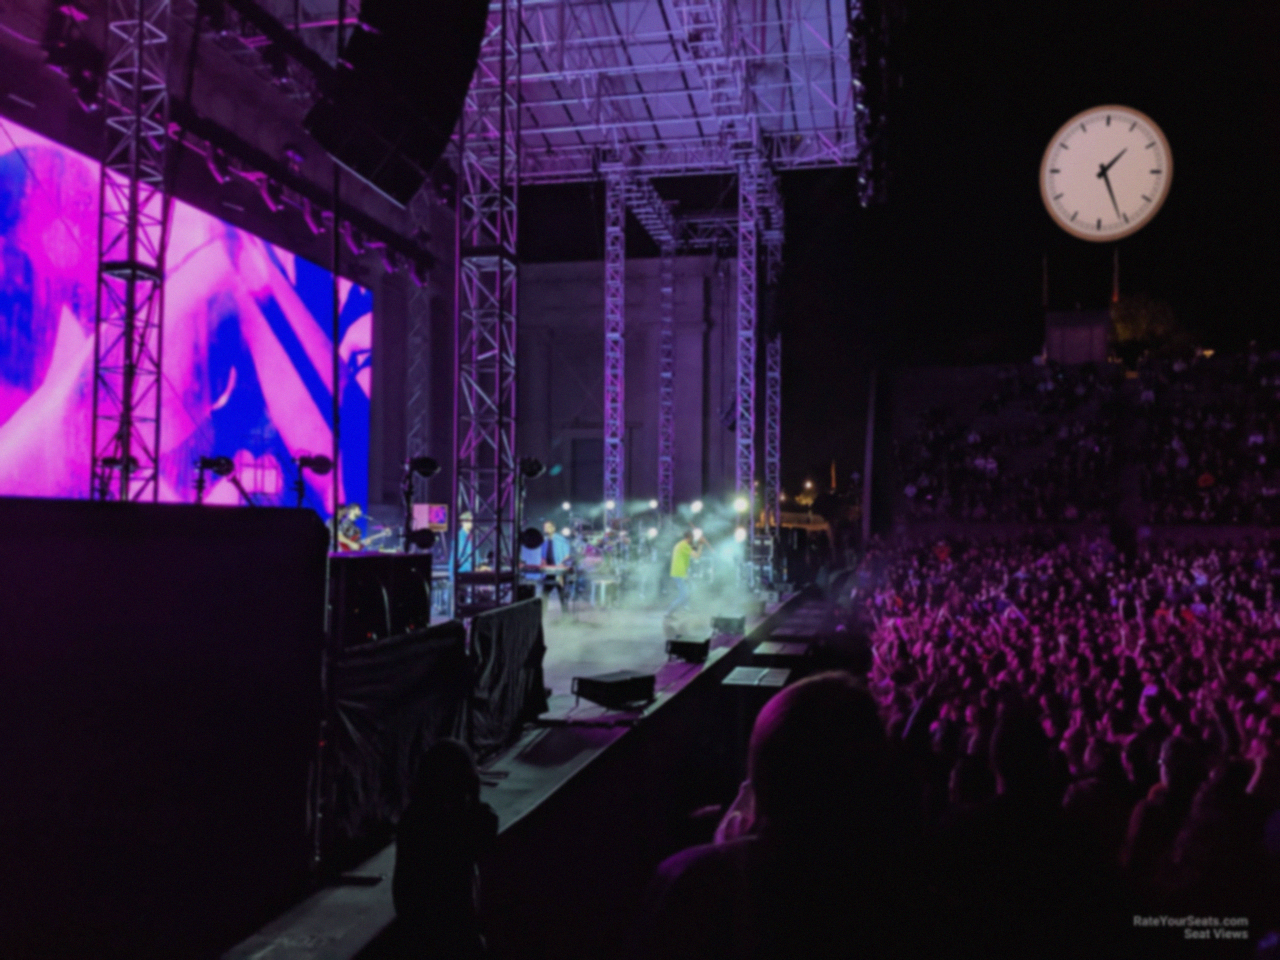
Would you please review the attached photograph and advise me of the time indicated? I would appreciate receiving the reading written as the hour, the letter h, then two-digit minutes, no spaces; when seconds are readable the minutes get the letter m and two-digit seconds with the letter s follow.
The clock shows 1h26
